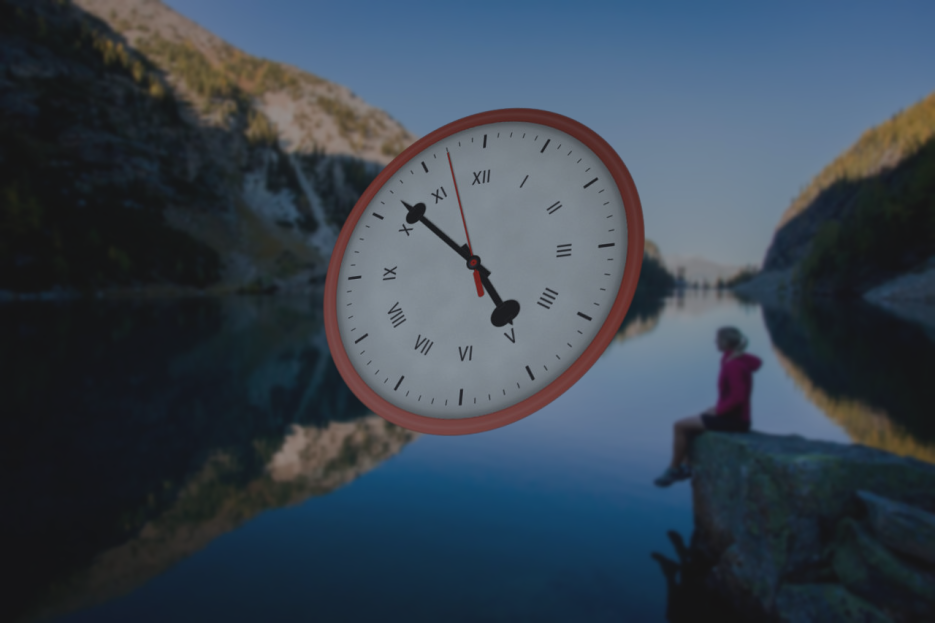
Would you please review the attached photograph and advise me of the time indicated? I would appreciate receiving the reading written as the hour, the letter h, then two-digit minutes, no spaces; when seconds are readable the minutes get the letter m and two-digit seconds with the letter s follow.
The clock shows 4h51m57s
